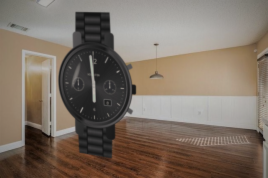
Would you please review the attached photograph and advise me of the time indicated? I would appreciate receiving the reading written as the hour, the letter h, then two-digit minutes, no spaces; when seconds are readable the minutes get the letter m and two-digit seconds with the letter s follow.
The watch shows 5h59
